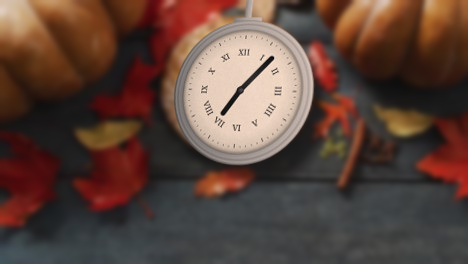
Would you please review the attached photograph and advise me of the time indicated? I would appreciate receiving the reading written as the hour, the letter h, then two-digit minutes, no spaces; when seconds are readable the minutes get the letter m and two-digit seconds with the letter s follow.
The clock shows 7h07
